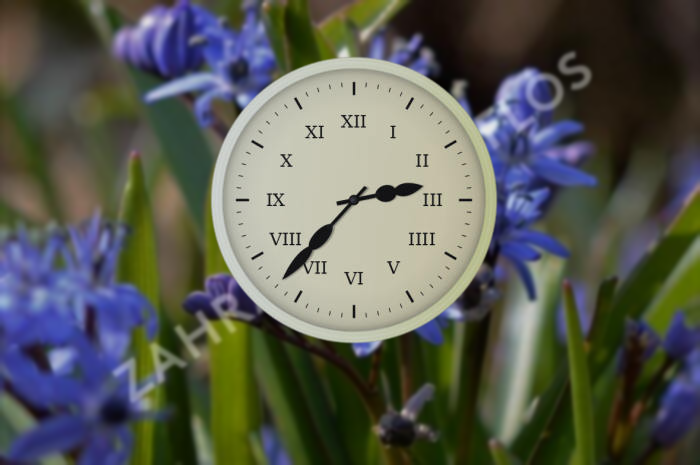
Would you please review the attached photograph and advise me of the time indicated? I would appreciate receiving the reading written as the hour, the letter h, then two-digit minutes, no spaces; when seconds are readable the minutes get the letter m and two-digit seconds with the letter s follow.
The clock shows 2h37
